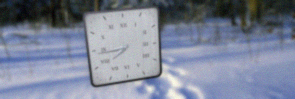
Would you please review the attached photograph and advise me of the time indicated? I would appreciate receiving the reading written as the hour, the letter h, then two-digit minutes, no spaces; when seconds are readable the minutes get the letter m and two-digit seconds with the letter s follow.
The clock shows 7h44
